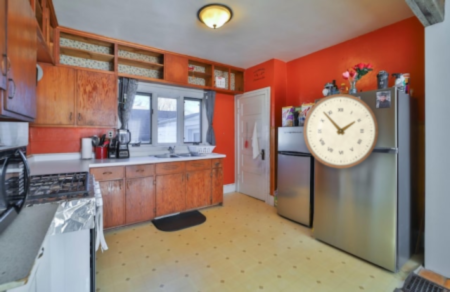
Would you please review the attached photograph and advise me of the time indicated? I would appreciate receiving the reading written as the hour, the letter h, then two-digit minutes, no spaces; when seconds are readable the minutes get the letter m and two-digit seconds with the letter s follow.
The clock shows 1h53
